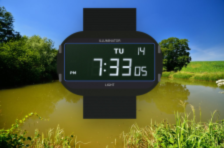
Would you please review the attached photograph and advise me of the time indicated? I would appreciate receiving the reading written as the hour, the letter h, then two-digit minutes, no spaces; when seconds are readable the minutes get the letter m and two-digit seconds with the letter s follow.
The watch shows 7h33m05s
